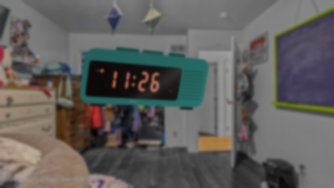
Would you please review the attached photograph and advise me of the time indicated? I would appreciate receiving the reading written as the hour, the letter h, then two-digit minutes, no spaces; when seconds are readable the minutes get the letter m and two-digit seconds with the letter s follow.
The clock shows 11h26
